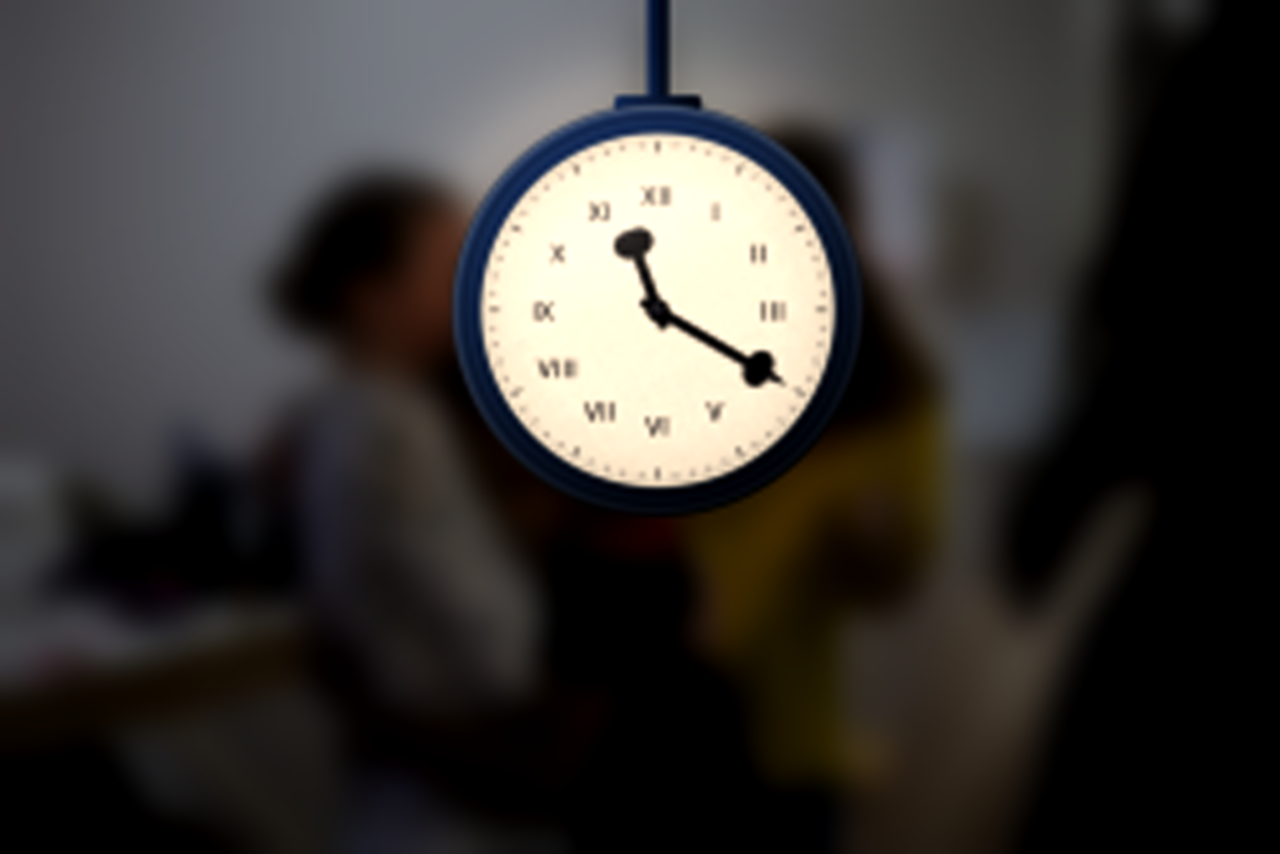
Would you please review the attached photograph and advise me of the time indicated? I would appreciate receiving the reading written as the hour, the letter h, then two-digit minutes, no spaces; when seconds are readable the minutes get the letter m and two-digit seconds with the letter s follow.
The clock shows 11h20
